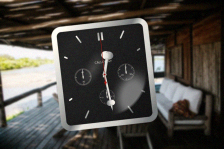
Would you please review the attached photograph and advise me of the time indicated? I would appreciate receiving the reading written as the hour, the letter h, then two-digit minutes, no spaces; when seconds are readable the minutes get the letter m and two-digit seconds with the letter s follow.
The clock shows 12h29
